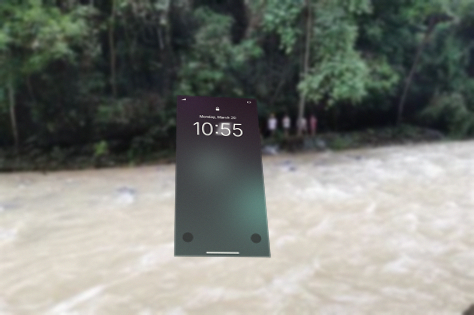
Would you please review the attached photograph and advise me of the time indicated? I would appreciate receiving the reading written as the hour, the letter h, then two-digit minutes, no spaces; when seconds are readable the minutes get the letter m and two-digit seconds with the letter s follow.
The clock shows 10h55
